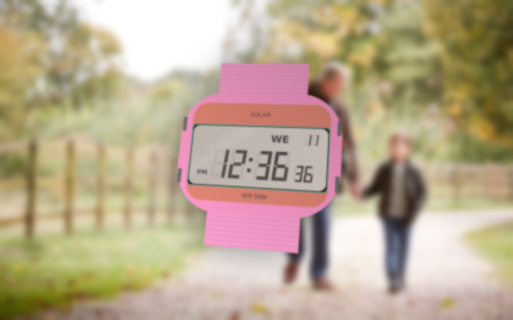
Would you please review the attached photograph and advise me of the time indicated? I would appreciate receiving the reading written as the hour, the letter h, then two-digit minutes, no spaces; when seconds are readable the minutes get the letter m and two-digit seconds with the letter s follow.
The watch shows 12h36m36s
